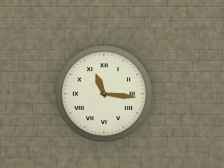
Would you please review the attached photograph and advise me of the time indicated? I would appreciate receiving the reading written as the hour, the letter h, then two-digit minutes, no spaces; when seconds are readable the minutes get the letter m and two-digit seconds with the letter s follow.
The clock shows 11h16
